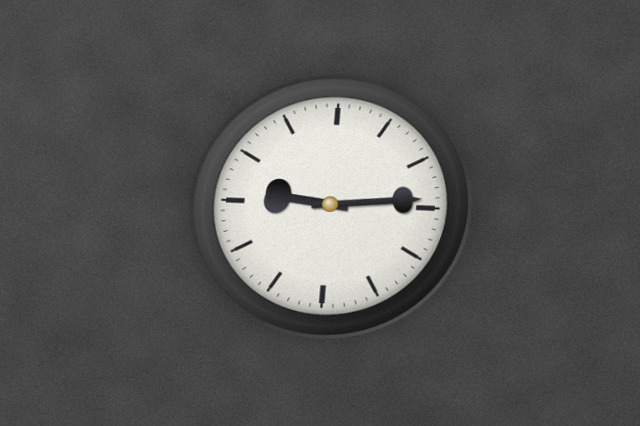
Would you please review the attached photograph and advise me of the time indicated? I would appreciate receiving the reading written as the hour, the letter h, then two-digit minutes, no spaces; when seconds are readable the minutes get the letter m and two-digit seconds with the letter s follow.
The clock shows 9h14
